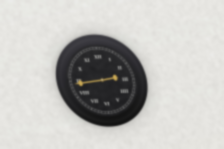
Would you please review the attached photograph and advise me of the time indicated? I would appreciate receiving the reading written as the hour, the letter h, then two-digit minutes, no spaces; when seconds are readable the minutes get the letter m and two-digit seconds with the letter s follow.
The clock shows 2h44
